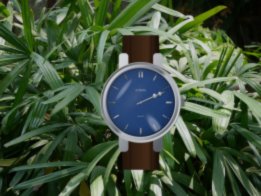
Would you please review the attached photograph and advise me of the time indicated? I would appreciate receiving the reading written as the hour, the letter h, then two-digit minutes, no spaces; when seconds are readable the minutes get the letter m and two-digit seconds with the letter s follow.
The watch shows 2h11
